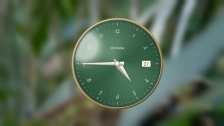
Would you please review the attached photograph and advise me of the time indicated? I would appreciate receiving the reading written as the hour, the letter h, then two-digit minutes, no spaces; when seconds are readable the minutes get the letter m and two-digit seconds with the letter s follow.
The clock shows 4h45
